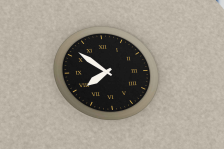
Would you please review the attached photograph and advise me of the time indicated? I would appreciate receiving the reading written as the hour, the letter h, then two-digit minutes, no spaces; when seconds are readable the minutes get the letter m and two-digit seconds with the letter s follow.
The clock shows 7h52
